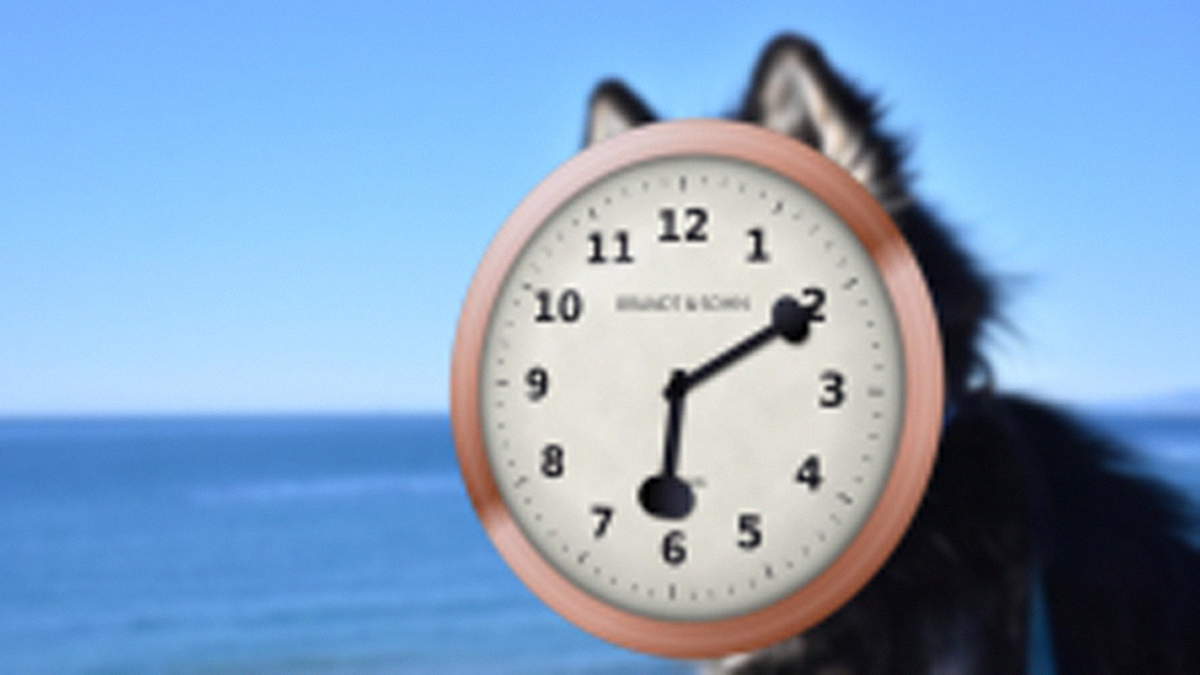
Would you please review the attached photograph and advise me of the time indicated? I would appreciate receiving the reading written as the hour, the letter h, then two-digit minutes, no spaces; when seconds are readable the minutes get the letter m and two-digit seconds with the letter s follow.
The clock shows 6h10
